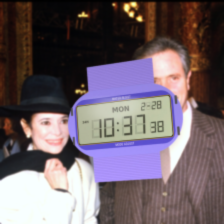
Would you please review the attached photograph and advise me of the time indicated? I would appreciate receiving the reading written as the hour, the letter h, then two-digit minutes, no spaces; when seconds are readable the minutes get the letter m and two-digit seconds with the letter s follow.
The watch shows 10h37m38s
